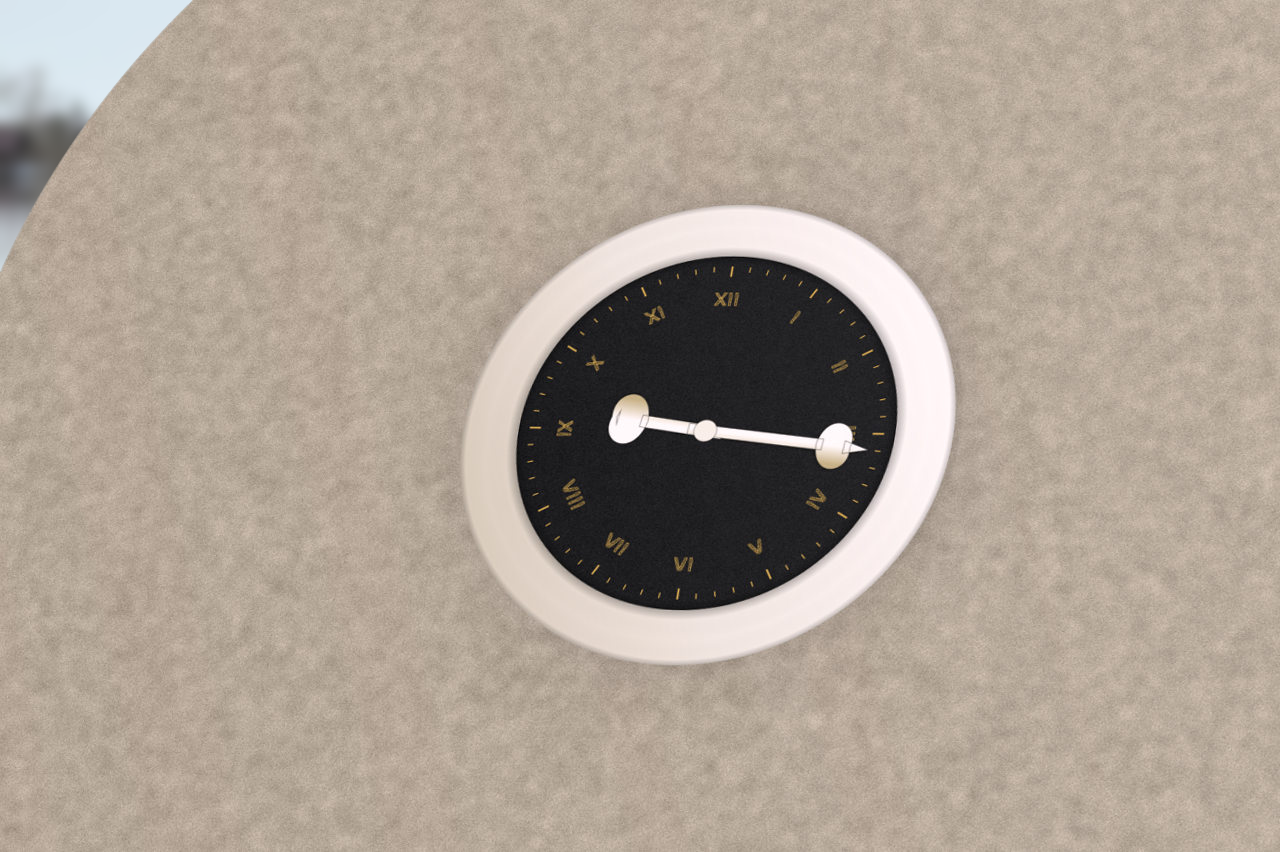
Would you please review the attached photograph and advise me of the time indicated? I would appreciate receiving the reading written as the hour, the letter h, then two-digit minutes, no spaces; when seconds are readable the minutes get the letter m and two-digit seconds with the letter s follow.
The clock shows 9h16
